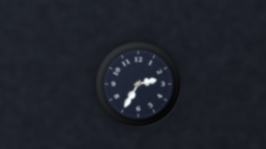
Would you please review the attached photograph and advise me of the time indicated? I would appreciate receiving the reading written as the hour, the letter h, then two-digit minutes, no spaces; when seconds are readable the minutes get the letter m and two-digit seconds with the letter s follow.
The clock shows 2h35
